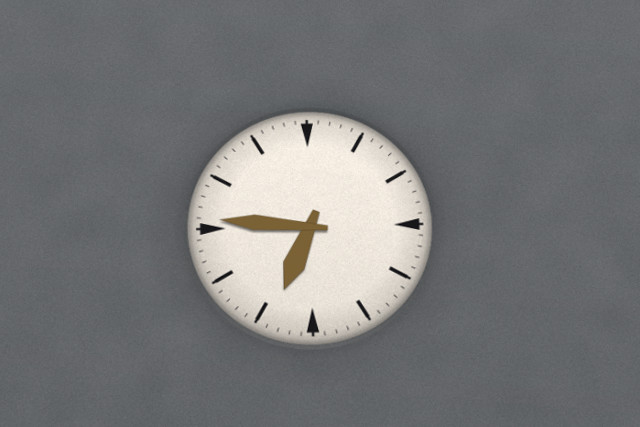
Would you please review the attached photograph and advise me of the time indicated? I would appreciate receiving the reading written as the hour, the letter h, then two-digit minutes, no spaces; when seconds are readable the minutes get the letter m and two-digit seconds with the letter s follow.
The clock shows 6h46
